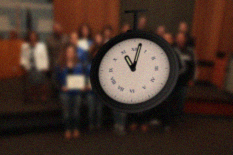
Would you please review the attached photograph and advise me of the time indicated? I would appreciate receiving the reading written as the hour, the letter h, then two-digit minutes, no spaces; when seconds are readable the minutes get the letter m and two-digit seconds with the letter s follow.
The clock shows 11h02
